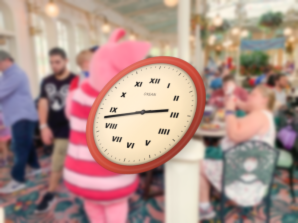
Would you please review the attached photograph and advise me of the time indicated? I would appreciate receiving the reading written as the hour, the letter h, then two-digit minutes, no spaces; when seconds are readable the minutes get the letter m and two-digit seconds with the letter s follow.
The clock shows 2h43
